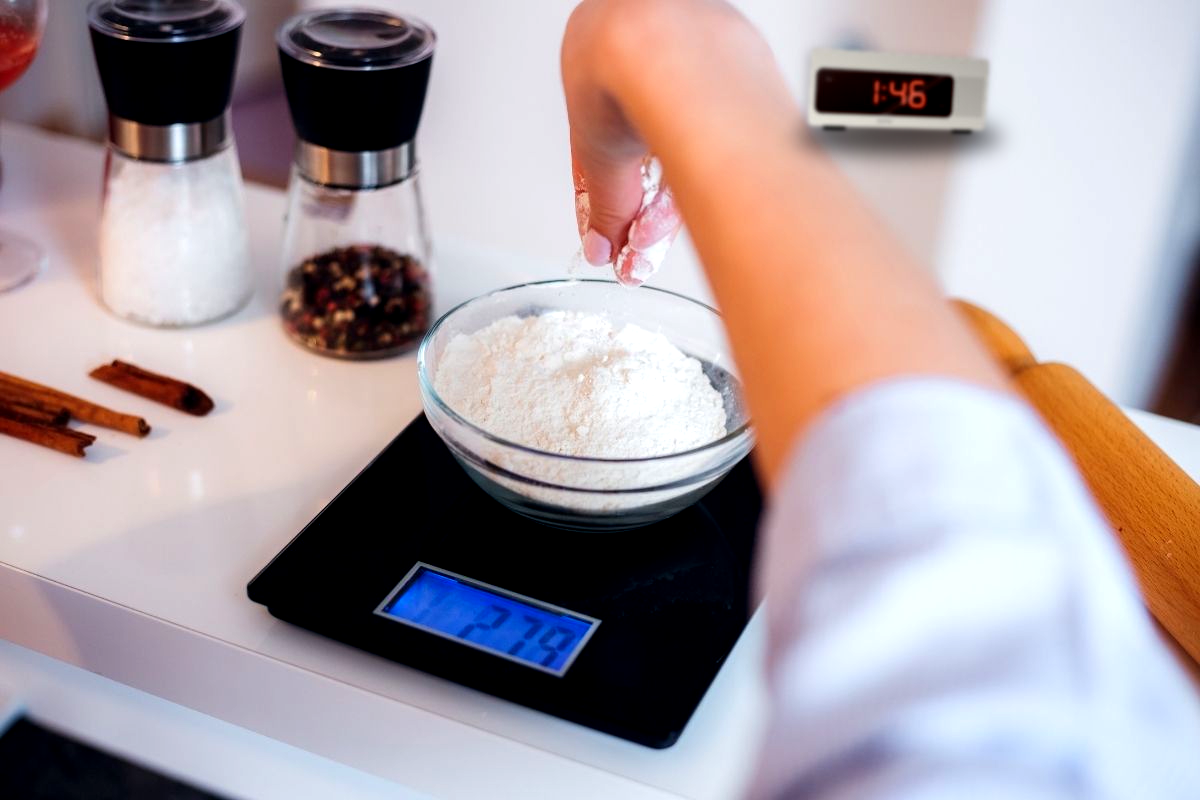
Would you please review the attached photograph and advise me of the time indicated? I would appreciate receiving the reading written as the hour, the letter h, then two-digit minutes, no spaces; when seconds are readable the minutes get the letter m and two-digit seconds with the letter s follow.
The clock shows 1h46
